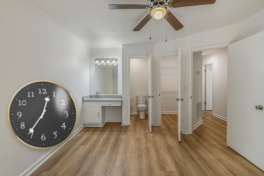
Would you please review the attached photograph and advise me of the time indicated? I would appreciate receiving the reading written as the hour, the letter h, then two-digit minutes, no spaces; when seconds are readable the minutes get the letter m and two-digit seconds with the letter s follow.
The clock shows 12h36
